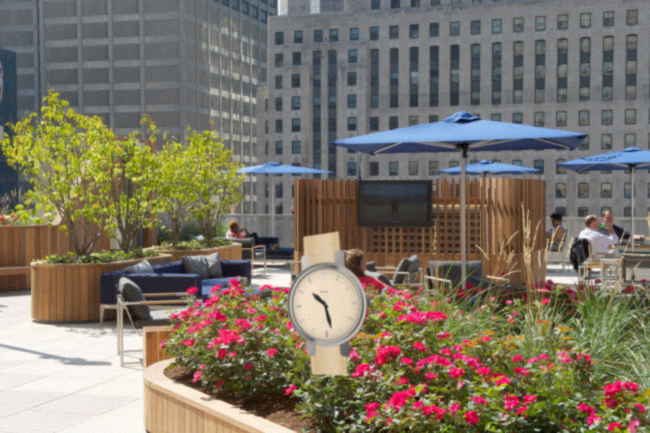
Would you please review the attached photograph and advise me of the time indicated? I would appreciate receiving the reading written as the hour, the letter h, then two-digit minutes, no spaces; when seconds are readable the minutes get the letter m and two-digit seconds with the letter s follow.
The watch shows 10h28
